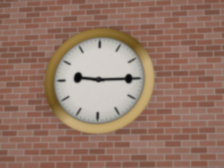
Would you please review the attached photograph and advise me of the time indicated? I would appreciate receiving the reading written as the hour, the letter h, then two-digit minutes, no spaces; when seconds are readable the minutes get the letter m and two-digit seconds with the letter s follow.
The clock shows 9h15
